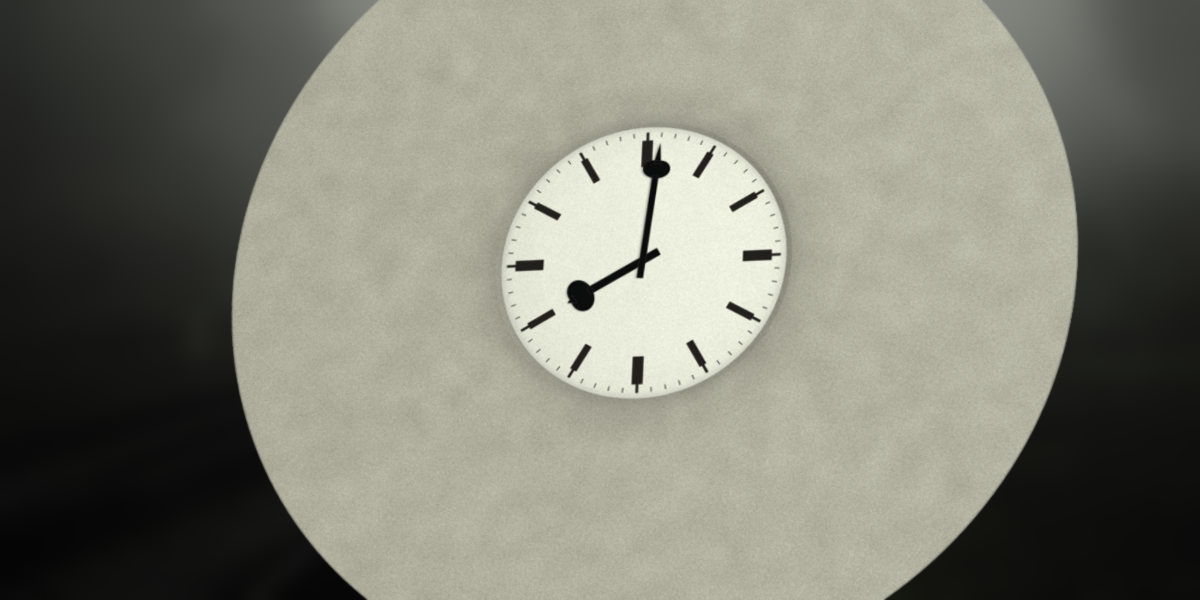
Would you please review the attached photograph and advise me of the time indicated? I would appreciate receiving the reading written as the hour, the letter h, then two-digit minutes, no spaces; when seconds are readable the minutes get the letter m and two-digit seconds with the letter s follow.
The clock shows 8h01
